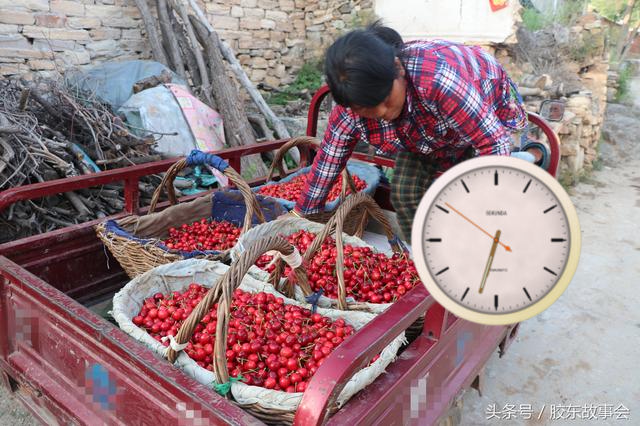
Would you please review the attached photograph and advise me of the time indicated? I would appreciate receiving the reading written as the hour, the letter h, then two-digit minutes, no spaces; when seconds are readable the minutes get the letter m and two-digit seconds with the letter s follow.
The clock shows 6h32m51s
